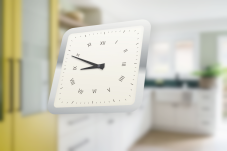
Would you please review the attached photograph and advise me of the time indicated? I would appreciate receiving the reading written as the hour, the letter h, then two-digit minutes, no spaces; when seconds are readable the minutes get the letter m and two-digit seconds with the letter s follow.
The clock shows 8h49
